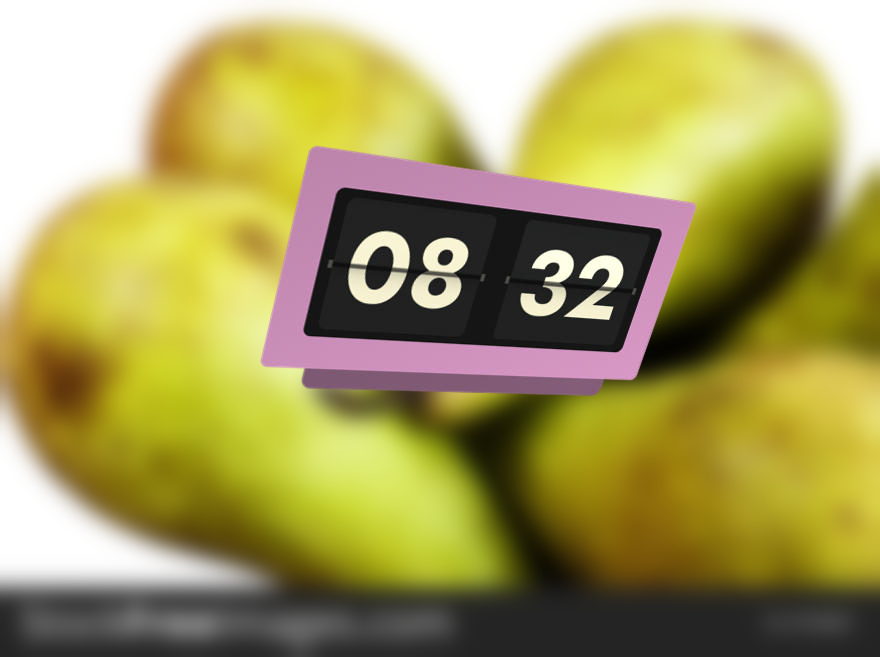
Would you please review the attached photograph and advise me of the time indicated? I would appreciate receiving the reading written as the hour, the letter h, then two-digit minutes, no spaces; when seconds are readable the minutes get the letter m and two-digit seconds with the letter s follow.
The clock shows 8h32
